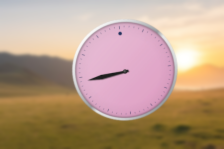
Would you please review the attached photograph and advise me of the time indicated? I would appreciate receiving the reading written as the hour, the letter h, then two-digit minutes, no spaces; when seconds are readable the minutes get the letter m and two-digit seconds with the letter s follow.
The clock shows 8h44
